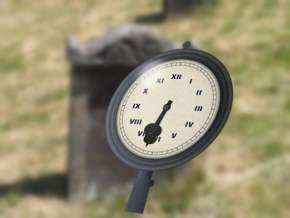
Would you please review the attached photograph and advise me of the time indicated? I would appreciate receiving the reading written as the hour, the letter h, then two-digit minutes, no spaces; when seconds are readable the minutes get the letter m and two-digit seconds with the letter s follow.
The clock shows 6h32
